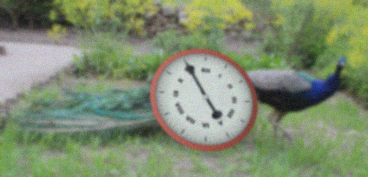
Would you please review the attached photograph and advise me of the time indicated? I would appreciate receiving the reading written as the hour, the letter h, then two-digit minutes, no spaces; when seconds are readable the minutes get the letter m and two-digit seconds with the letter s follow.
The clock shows 4h55
